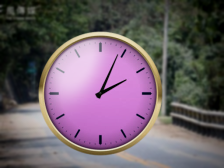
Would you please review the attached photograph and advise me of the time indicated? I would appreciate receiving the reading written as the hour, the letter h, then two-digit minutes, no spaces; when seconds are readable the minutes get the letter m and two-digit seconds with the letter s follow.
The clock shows 2h04
